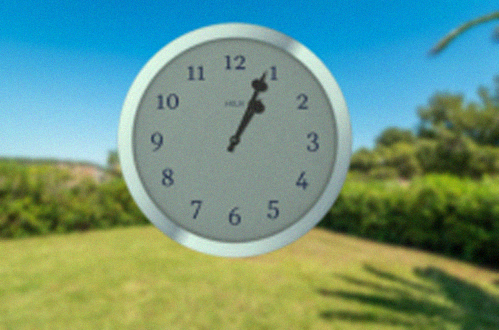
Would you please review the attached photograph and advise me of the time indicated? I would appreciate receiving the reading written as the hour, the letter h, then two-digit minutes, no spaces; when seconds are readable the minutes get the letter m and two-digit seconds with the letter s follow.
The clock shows 1h04
